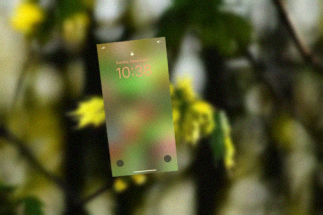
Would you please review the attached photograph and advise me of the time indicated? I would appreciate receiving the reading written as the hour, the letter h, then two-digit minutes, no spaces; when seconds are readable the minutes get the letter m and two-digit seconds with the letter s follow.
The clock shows 10h38
